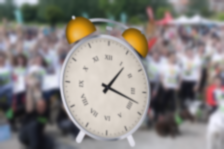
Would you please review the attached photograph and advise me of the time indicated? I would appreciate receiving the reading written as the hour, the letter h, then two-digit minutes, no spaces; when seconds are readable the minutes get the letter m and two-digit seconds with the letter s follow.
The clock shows 1h18
